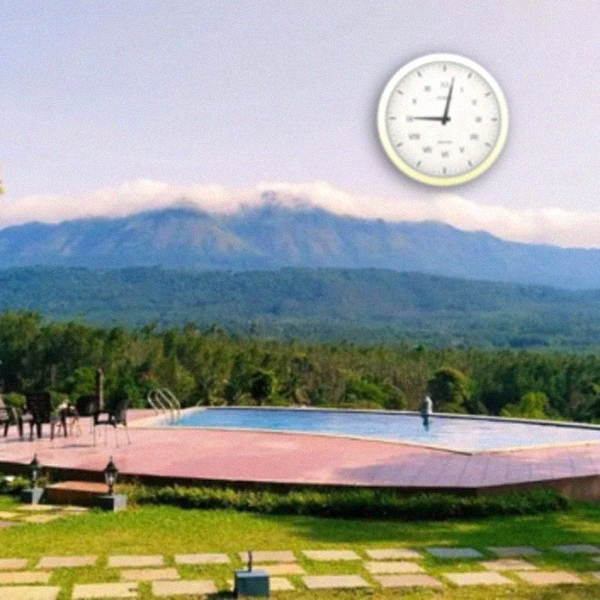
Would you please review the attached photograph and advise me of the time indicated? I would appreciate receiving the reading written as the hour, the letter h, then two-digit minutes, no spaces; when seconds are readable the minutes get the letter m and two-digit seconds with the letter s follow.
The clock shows 9h02
